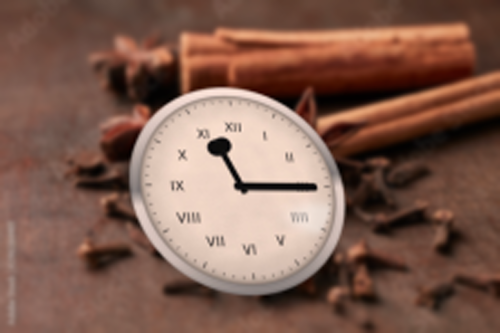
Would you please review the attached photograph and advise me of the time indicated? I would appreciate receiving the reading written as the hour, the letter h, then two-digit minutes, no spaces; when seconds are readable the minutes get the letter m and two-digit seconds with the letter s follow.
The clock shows 11h15
